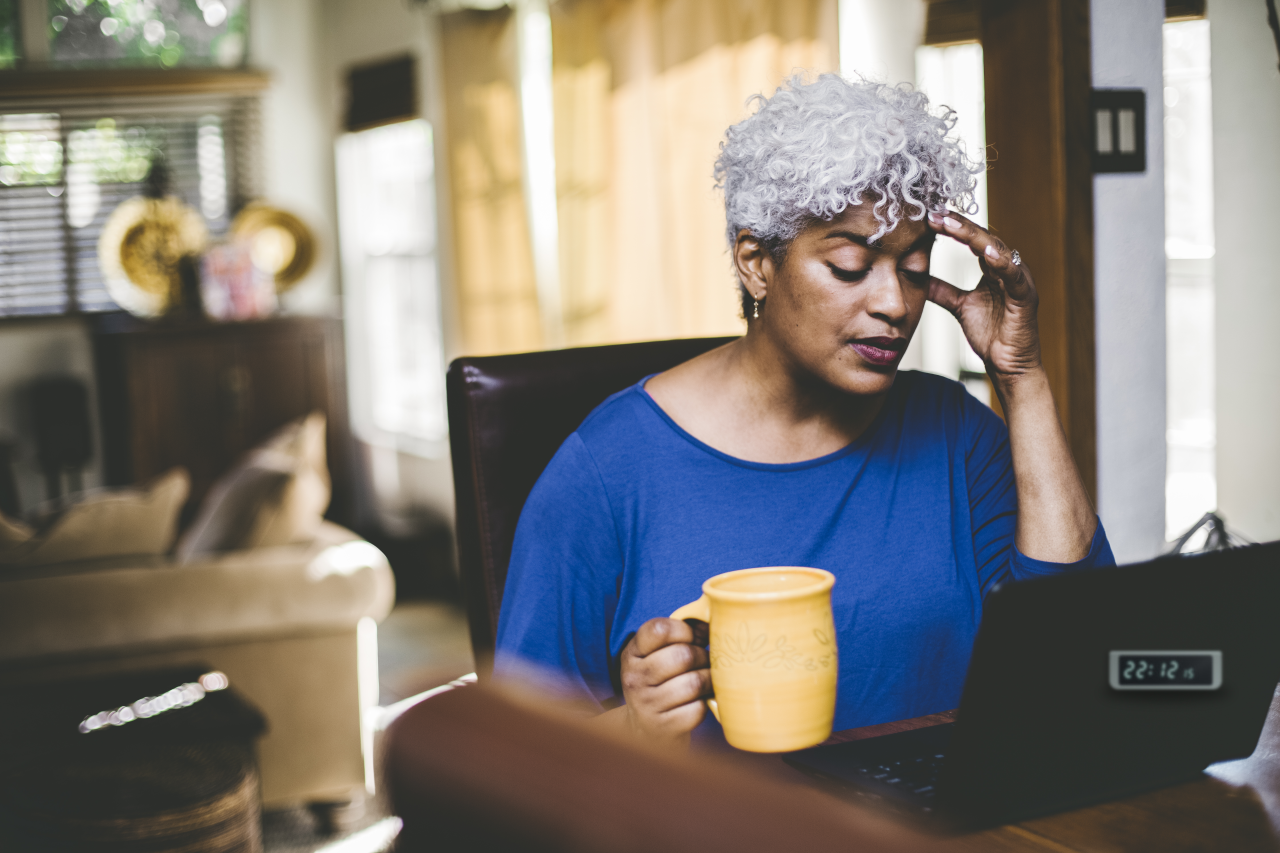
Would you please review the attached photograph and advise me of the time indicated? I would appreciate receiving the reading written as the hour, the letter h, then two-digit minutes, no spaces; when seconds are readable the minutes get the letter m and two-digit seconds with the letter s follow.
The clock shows 22h12
